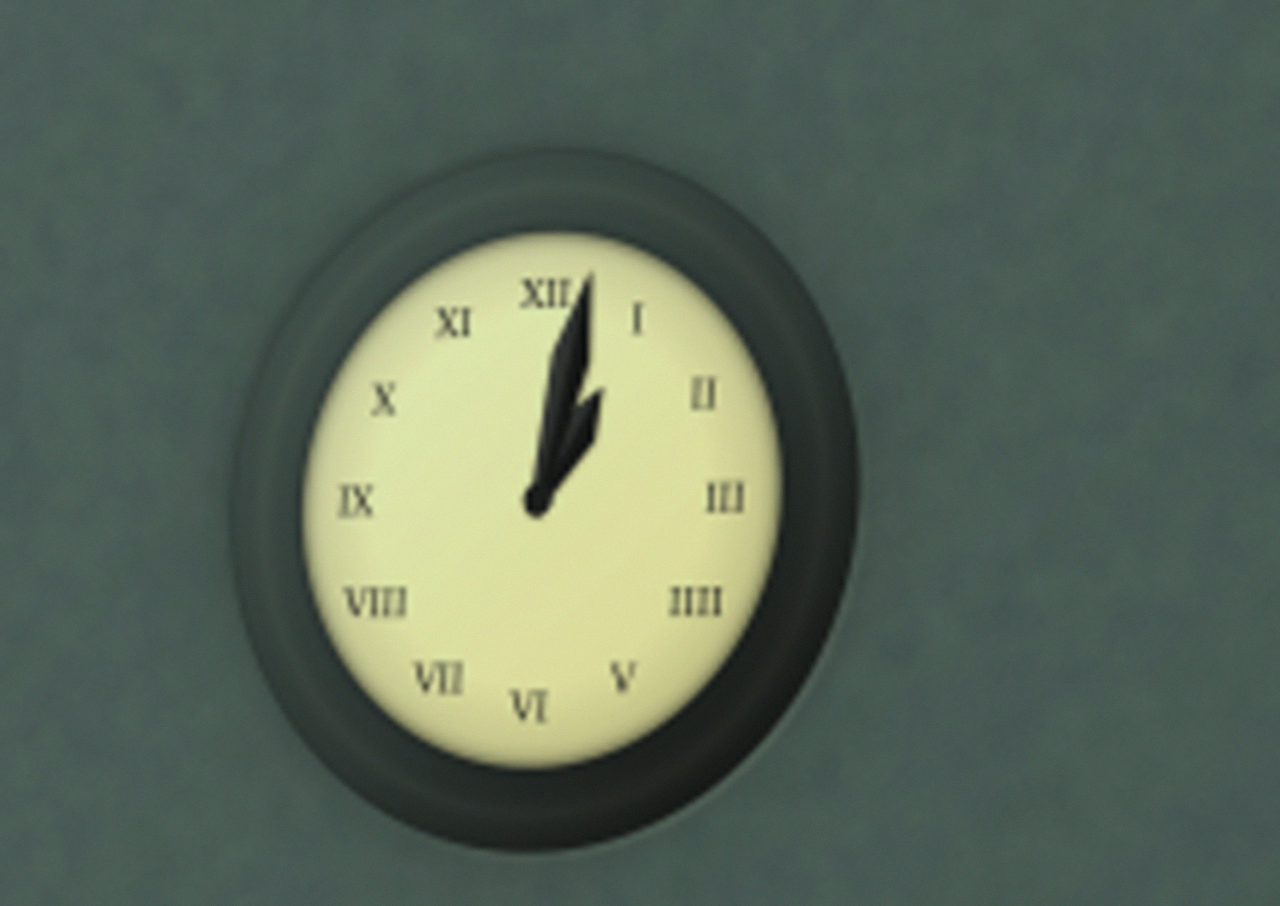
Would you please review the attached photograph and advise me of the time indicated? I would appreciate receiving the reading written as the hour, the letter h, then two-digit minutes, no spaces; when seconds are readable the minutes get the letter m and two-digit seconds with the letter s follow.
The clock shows 1h02
